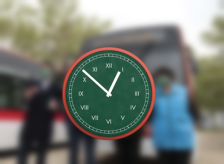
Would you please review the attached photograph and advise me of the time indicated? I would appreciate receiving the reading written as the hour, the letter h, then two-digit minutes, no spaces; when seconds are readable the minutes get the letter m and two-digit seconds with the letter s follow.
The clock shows 12h52
